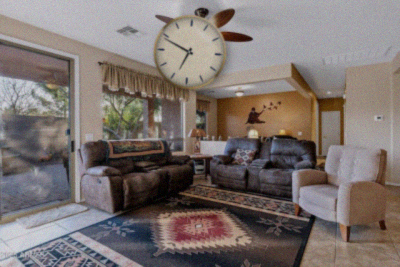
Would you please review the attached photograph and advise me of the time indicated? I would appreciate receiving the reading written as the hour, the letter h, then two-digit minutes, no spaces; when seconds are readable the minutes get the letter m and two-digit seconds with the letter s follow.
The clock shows 6h49
